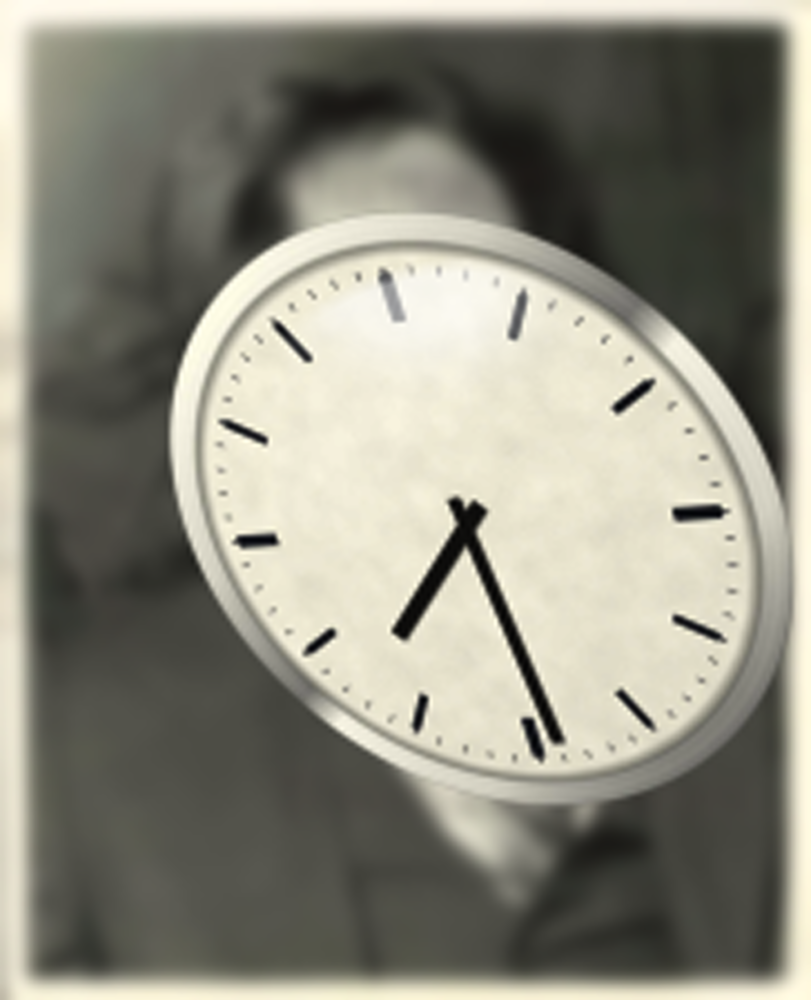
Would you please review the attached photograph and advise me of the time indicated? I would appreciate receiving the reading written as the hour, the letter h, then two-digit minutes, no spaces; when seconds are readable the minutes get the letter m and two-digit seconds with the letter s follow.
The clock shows 7h29
